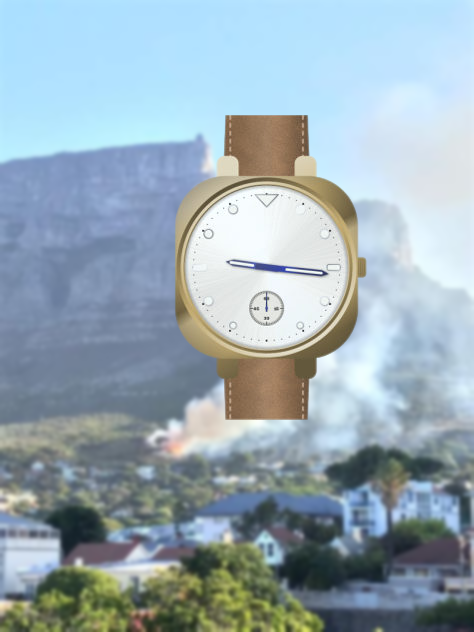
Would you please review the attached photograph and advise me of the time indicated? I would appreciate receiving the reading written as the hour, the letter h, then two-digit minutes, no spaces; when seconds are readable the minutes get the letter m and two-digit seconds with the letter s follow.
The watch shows 9h16
